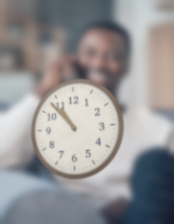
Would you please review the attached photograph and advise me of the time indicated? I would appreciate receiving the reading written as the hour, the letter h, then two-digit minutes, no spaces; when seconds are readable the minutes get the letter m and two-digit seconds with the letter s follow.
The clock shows 10h53
